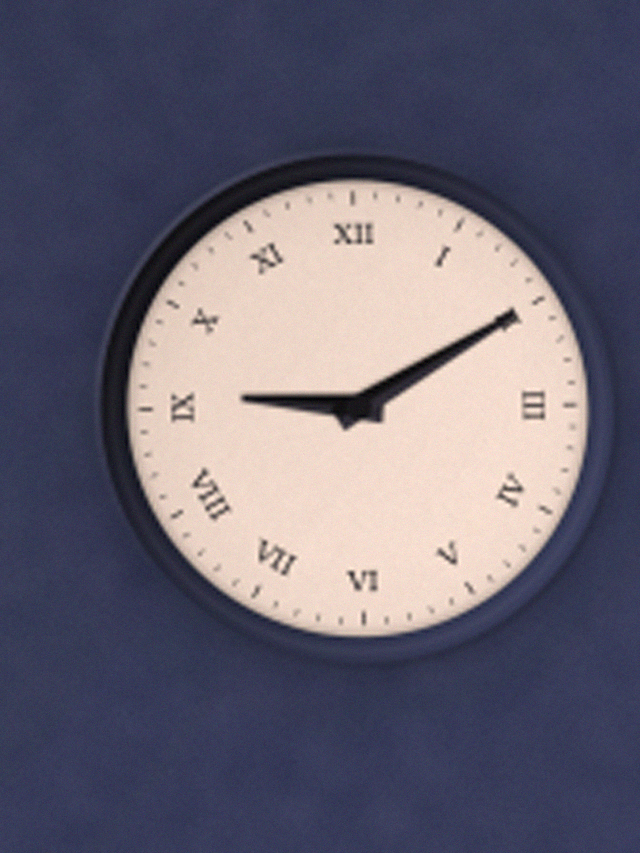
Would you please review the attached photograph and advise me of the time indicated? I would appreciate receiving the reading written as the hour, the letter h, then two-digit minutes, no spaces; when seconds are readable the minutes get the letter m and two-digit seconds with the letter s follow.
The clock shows 9h10
